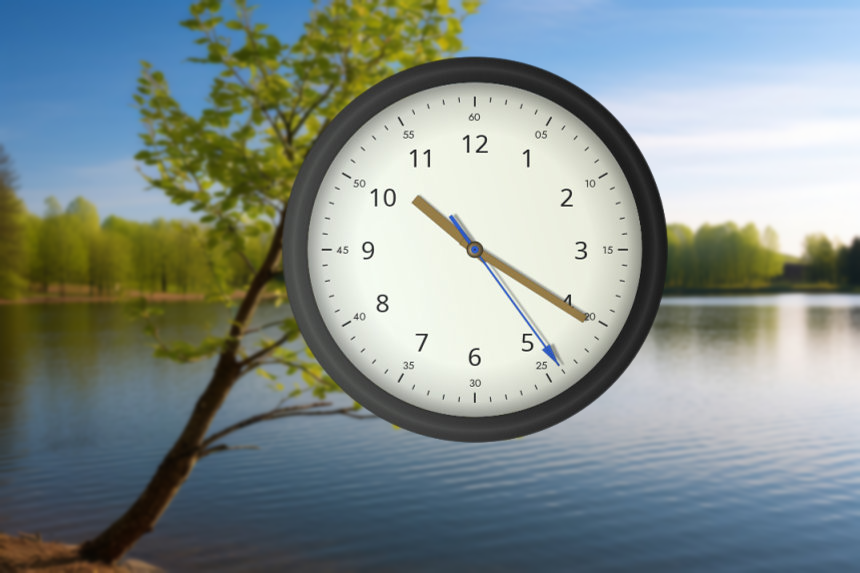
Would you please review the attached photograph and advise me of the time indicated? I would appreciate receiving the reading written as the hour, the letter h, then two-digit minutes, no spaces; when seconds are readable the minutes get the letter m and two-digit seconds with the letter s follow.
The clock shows 10h20m24s
